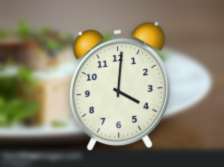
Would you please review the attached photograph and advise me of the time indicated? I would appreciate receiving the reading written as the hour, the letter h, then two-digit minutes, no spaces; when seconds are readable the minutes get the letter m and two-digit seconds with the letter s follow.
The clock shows 4h01
